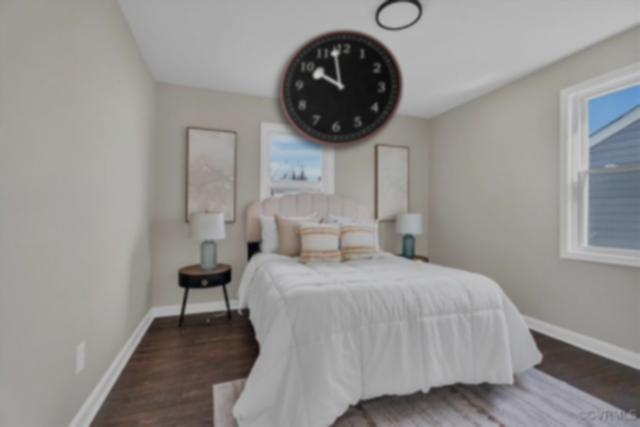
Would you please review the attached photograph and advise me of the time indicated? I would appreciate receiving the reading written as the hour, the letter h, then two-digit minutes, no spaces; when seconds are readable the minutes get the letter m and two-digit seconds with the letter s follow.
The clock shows 9h58
